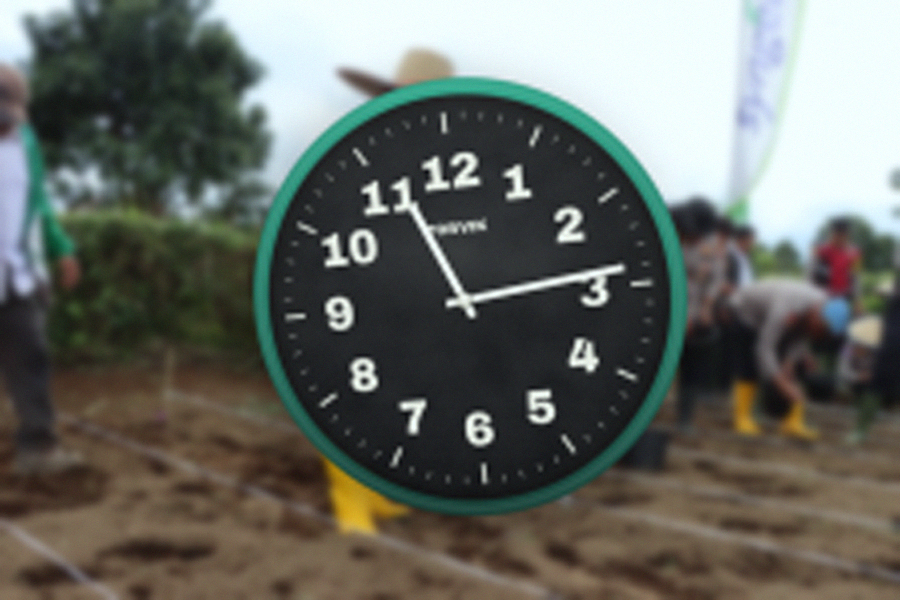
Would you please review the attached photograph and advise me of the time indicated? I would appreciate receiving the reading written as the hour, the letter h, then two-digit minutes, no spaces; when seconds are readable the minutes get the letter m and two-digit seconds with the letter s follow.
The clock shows 11h14
